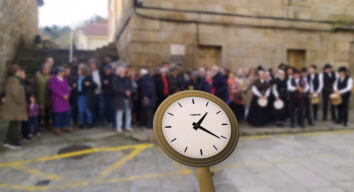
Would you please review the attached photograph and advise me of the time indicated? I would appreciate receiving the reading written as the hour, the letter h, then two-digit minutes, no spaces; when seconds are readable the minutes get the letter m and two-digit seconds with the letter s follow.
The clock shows 1h21
